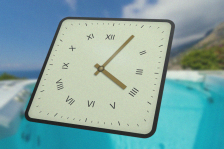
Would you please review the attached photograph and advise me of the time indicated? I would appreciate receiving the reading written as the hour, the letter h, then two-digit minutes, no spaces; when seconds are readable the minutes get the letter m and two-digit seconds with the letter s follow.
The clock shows 4h05
